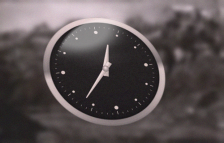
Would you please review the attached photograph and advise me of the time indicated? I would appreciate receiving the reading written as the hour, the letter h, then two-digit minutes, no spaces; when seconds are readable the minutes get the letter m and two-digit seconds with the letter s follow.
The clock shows 12h37
